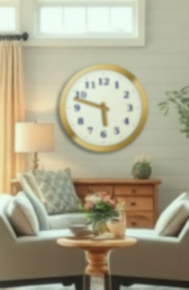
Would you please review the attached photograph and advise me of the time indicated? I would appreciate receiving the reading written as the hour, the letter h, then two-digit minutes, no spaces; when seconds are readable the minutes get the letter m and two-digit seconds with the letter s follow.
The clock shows 5h48
